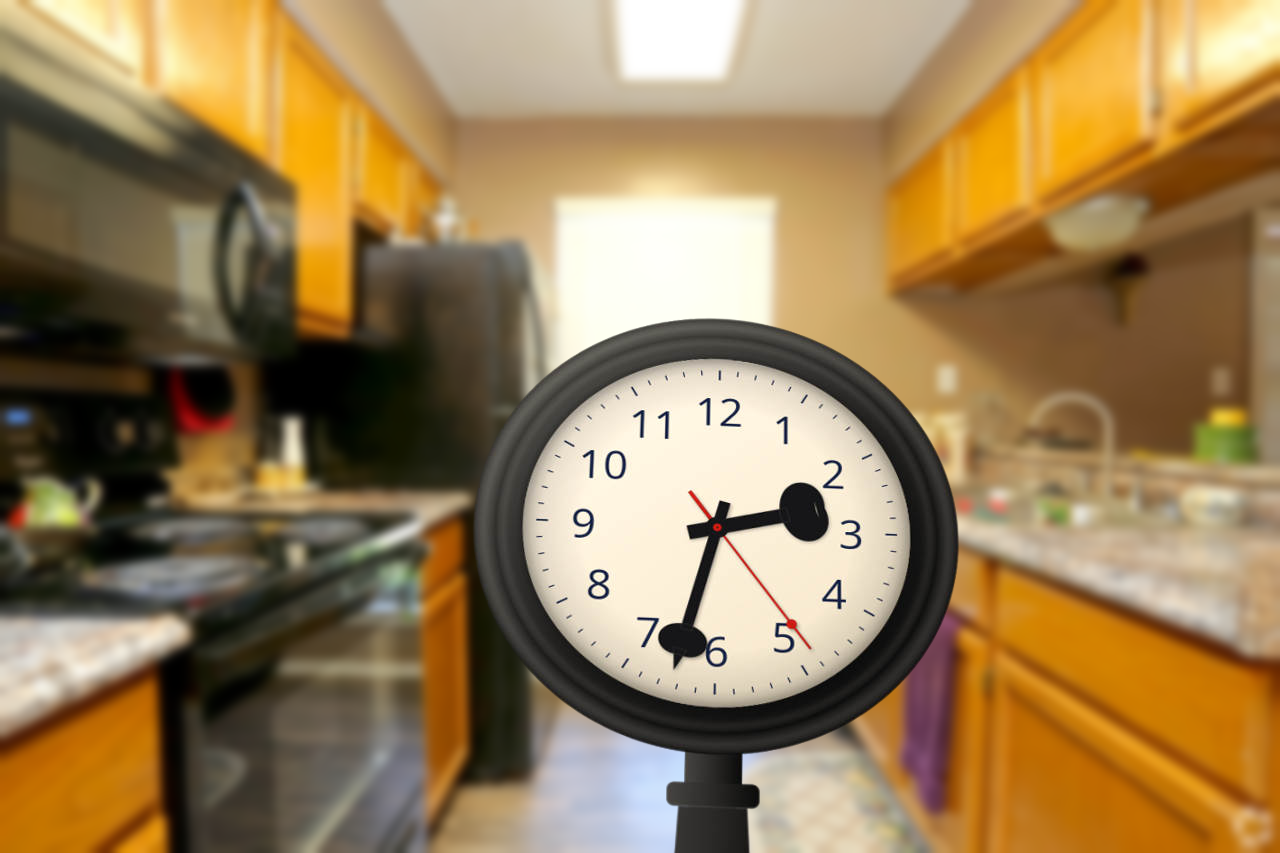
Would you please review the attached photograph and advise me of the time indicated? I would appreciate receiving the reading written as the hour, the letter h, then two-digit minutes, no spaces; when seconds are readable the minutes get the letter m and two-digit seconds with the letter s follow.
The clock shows 2h32m24s
